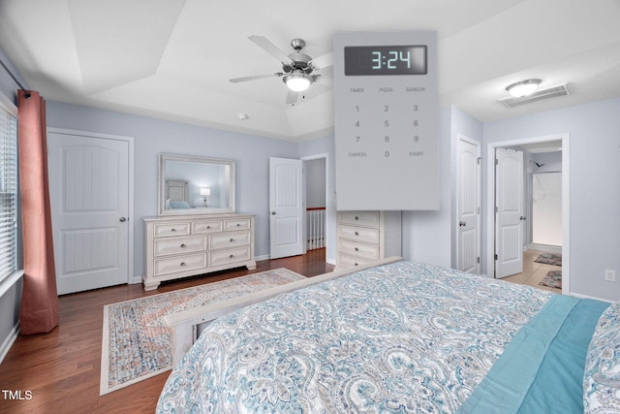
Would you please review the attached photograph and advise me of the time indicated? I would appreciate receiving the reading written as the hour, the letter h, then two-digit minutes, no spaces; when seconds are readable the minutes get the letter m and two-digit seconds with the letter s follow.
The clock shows 3h24
